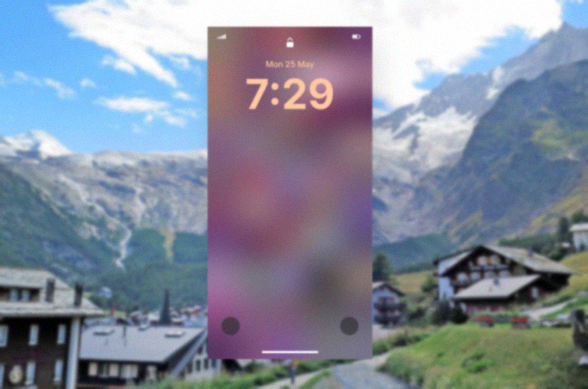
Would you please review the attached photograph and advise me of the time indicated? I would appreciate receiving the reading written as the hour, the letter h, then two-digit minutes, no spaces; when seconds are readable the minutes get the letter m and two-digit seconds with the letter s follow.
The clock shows 7h29
